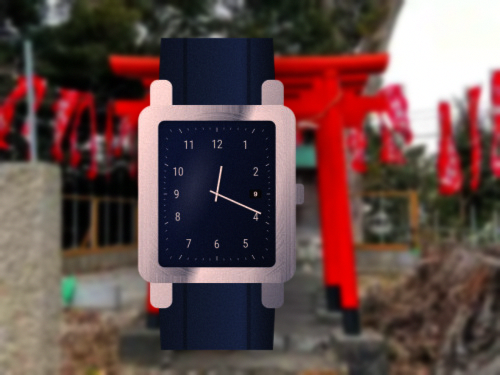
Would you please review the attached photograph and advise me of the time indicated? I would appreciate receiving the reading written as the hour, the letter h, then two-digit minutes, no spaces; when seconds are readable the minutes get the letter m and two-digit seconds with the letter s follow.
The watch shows 12h19
